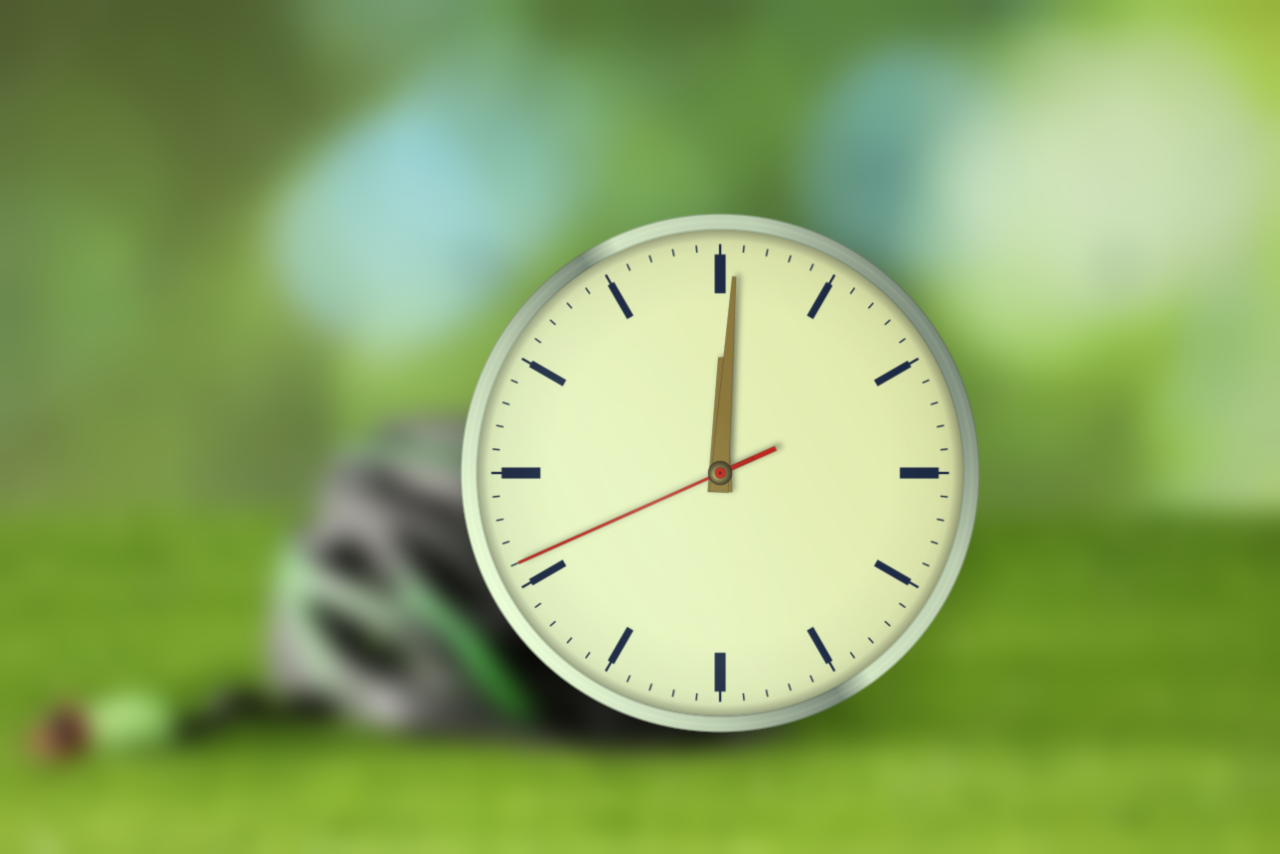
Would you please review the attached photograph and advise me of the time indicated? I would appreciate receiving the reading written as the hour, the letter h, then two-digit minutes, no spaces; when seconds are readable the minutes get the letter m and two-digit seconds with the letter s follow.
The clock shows 12h00m41s
